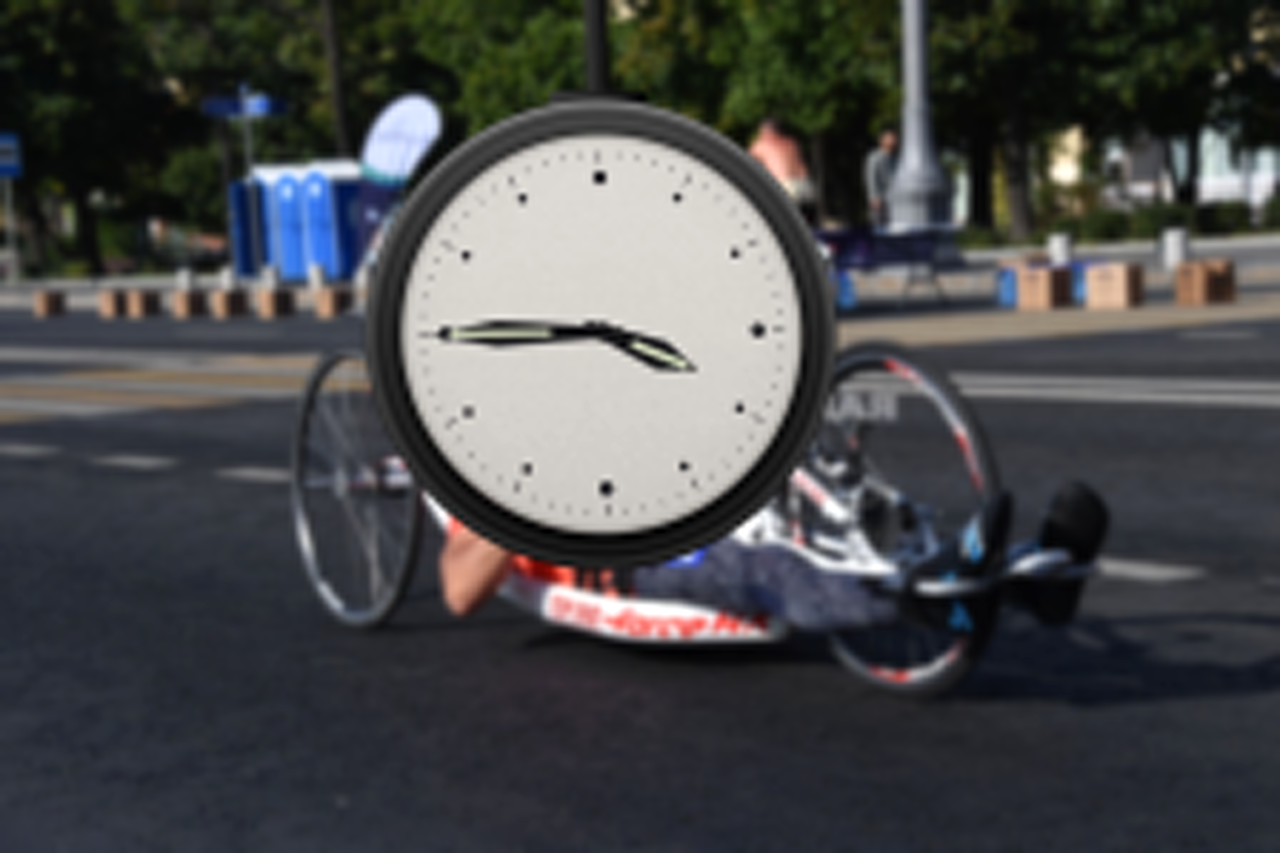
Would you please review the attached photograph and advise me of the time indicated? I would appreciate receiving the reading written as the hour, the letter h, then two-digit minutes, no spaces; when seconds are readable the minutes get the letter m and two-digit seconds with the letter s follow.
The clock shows 3h45
